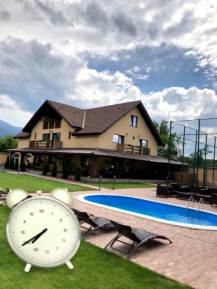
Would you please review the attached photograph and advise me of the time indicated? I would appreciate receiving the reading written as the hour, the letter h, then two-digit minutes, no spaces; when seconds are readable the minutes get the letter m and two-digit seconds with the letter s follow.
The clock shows 7h40
